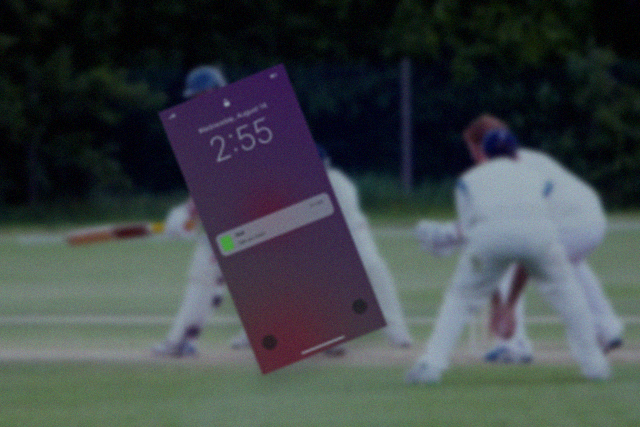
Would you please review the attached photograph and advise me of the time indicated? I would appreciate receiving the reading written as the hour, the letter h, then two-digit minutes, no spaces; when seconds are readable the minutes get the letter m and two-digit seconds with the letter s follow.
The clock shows 2h55
